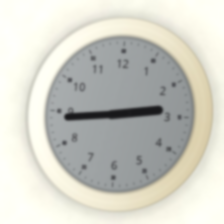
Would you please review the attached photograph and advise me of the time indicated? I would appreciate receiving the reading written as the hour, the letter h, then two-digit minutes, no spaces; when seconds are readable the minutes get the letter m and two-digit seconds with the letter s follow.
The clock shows 2h44
